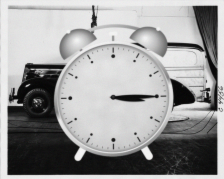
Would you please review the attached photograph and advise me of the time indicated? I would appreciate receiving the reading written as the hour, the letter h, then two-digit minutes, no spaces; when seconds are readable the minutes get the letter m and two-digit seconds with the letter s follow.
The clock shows 3h15
